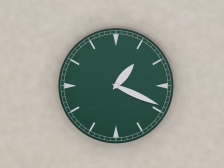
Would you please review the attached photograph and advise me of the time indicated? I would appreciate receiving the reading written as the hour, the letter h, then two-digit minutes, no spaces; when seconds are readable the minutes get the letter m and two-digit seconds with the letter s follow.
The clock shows 1h19
